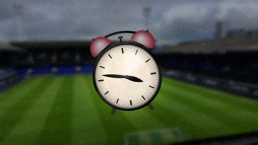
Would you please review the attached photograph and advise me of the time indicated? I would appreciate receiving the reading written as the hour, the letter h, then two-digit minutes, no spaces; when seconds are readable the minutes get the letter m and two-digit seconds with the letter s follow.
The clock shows 3h47
